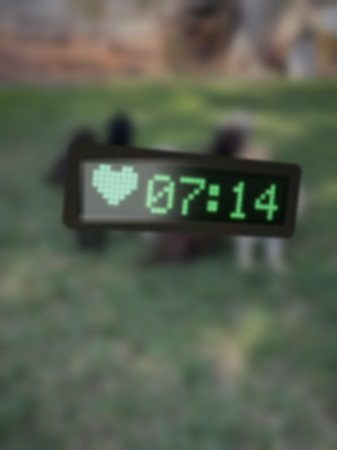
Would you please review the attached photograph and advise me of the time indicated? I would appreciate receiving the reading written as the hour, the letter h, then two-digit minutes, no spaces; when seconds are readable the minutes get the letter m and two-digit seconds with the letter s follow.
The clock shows 7h14
